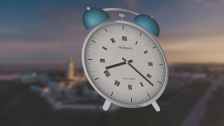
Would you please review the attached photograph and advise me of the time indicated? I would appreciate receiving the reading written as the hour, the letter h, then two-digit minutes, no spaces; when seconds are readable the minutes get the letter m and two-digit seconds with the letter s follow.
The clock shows 8h22
